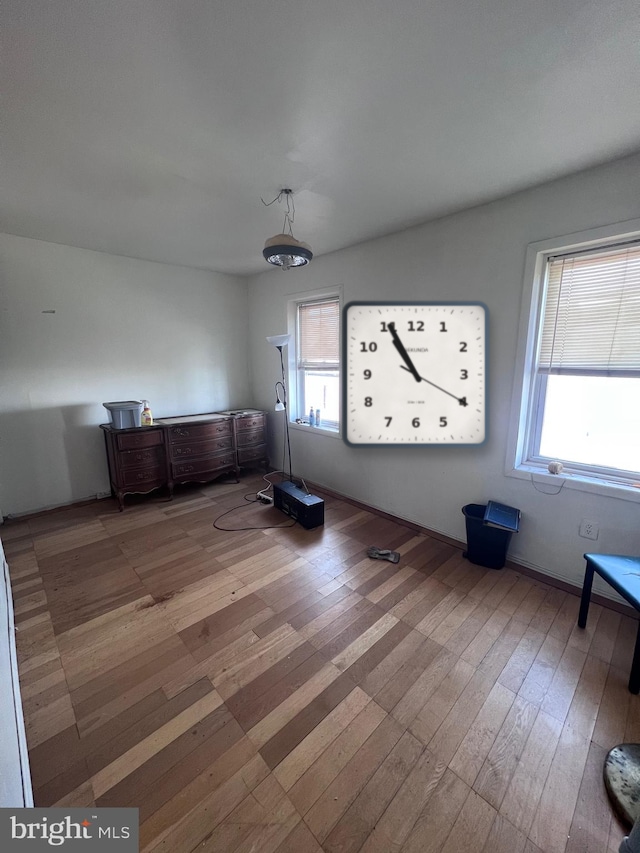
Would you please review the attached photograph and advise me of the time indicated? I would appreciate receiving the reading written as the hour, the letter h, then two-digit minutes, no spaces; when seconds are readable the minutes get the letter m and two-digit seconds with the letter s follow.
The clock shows 10h55m20s
